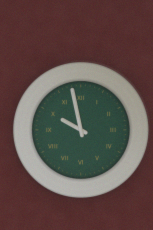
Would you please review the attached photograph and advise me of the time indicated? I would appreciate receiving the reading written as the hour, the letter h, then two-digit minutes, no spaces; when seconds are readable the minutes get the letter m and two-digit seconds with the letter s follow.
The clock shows 9h58
